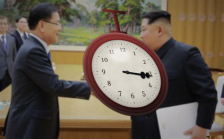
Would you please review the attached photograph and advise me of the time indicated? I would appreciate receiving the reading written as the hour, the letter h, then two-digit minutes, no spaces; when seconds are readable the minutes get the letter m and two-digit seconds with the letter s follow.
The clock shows 3h16
